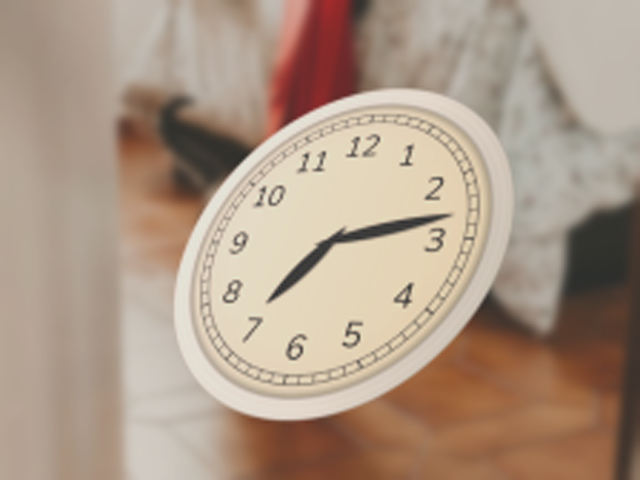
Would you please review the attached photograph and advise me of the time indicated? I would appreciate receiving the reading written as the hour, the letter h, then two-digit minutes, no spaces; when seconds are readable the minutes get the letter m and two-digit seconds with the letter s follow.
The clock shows 7h13
